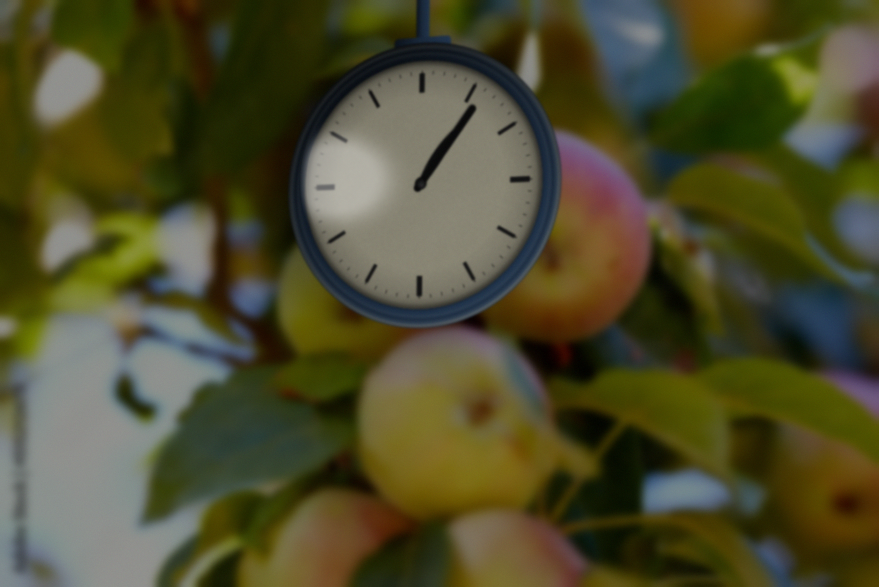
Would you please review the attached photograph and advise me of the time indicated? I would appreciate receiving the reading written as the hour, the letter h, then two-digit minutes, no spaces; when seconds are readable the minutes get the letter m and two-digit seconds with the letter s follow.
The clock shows 1h06
